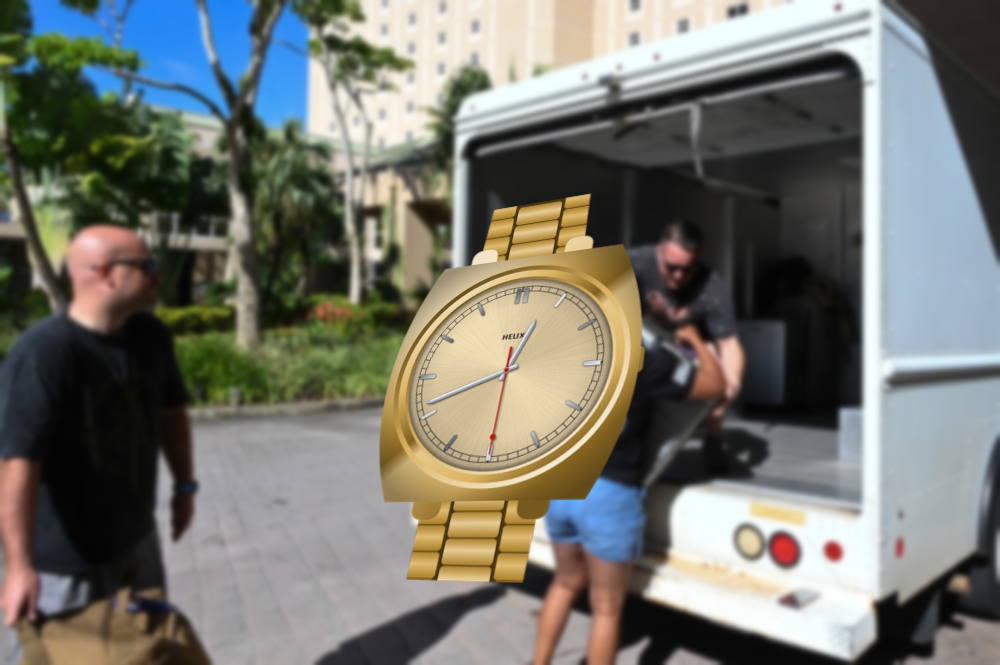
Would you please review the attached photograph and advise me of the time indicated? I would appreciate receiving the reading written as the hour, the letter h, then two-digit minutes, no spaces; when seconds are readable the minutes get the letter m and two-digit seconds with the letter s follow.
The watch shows 12h41m30s
